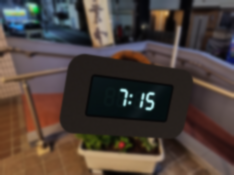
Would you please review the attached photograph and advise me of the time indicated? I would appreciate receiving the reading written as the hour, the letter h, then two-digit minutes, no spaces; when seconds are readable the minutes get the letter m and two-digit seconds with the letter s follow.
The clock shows 7h15
